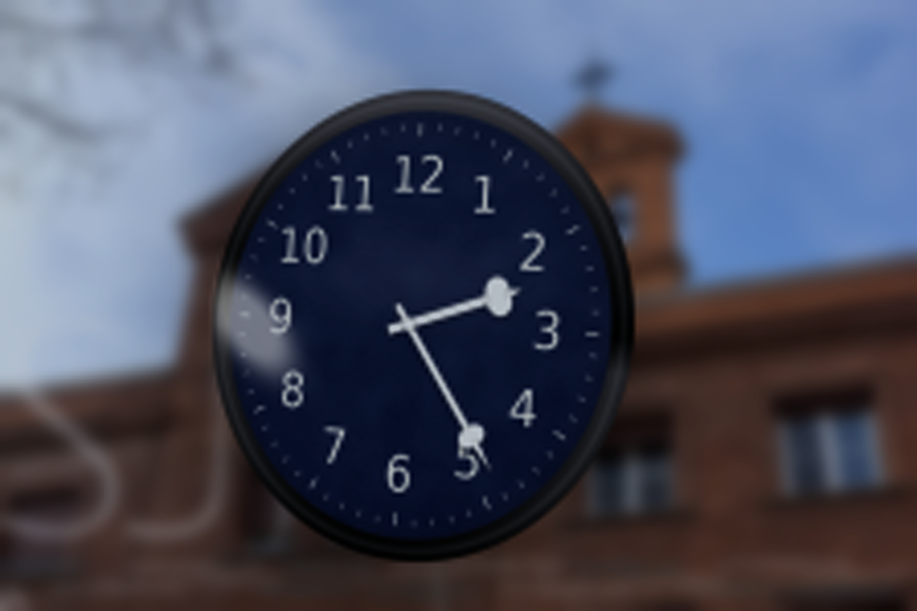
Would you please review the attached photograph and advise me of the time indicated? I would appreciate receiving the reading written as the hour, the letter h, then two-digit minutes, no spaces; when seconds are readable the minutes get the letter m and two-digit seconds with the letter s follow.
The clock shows 2h24
